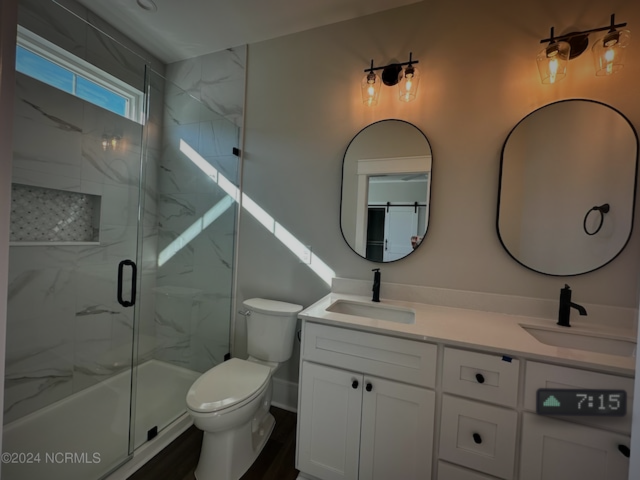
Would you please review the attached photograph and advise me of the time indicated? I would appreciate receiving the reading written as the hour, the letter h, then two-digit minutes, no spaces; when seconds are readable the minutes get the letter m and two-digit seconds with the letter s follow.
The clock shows 7h15
